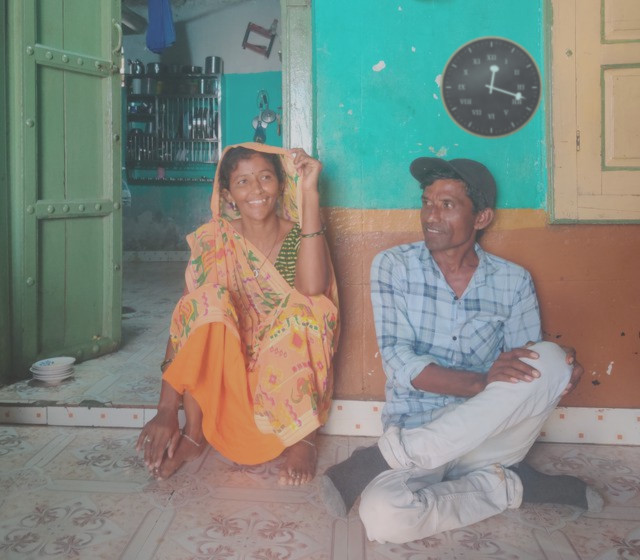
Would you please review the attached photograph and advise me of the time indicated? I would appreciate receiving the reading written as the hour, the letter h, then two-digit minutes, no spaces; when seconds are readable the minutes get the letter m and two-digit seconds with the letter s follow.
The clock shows 12h18
